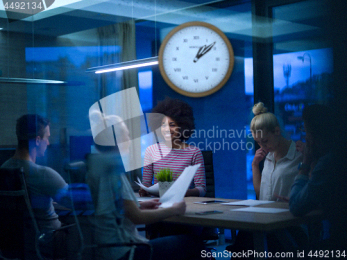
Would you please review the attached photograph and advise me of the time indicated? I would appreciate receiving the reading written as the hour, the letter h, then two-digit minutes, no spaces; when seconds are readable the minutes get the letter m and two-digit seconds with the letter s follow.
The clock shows 1h08
